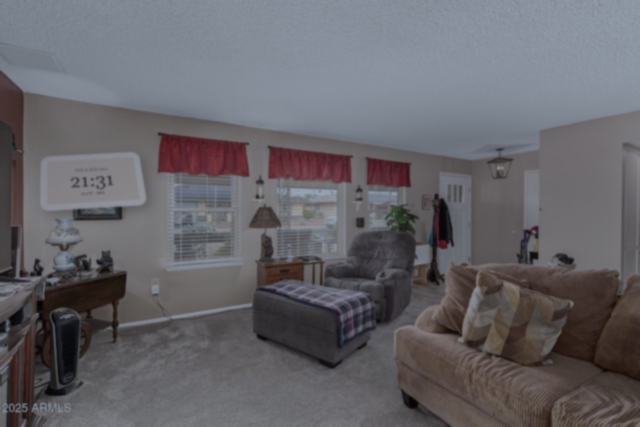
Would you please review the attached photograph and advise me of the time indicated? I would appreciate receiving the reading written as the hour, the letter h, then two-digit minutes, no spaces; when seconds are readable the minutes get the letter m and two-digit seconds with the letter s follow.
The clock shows 21h31
